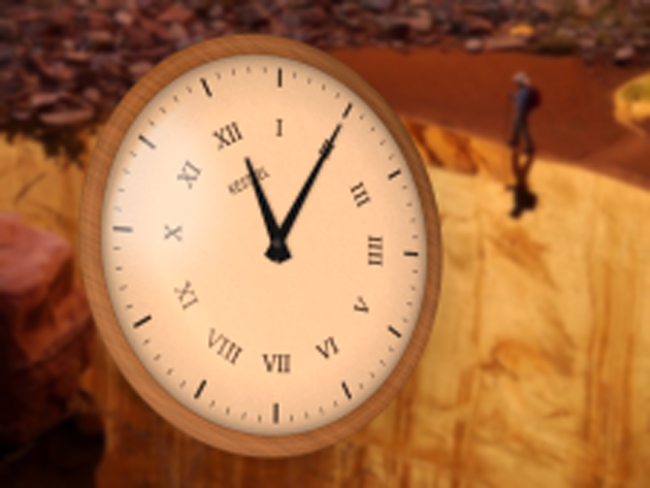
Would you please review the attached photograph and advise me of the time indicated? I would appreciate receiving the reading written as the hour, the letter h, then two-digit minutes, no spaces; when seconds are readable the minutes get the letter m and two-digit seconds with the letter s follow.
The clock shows 12h10
